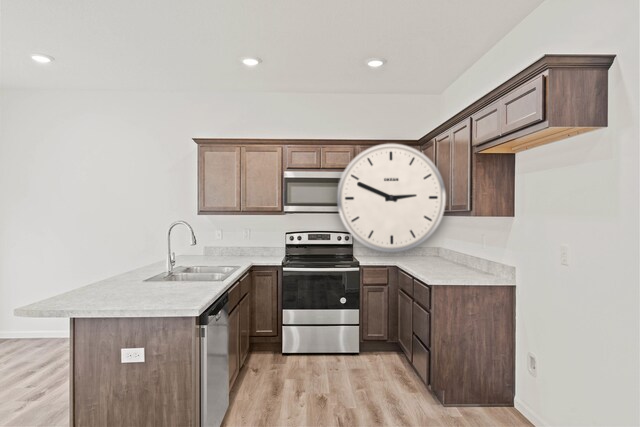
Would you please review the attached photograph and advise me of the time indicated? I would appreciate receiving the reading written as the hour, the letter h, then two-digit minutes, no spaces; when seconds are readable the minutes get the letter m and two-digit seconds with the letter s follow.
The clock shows 2h49
